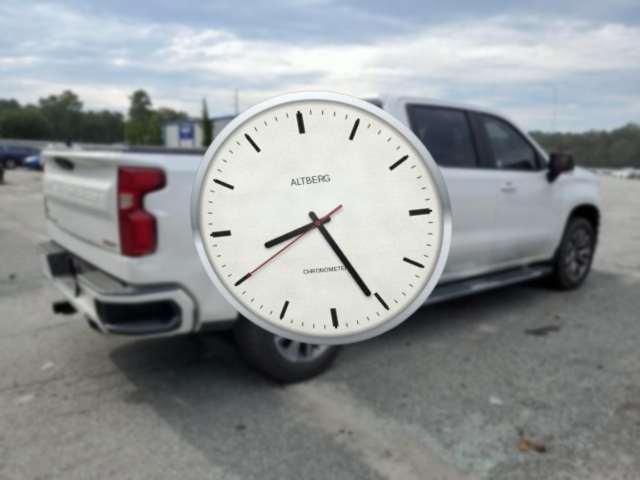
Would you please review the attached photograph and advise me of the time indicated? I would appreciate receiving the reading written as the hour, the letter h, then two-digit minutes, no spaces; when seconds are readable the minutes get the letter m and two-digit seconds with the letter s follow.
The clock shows 8h25m40s
